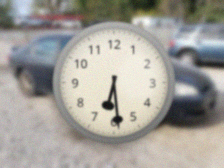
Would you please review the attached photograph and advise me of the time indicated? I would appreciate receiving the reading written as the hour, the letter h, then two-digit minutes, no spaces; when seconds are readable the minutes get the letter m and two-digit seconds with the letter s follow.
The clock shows 6h29
